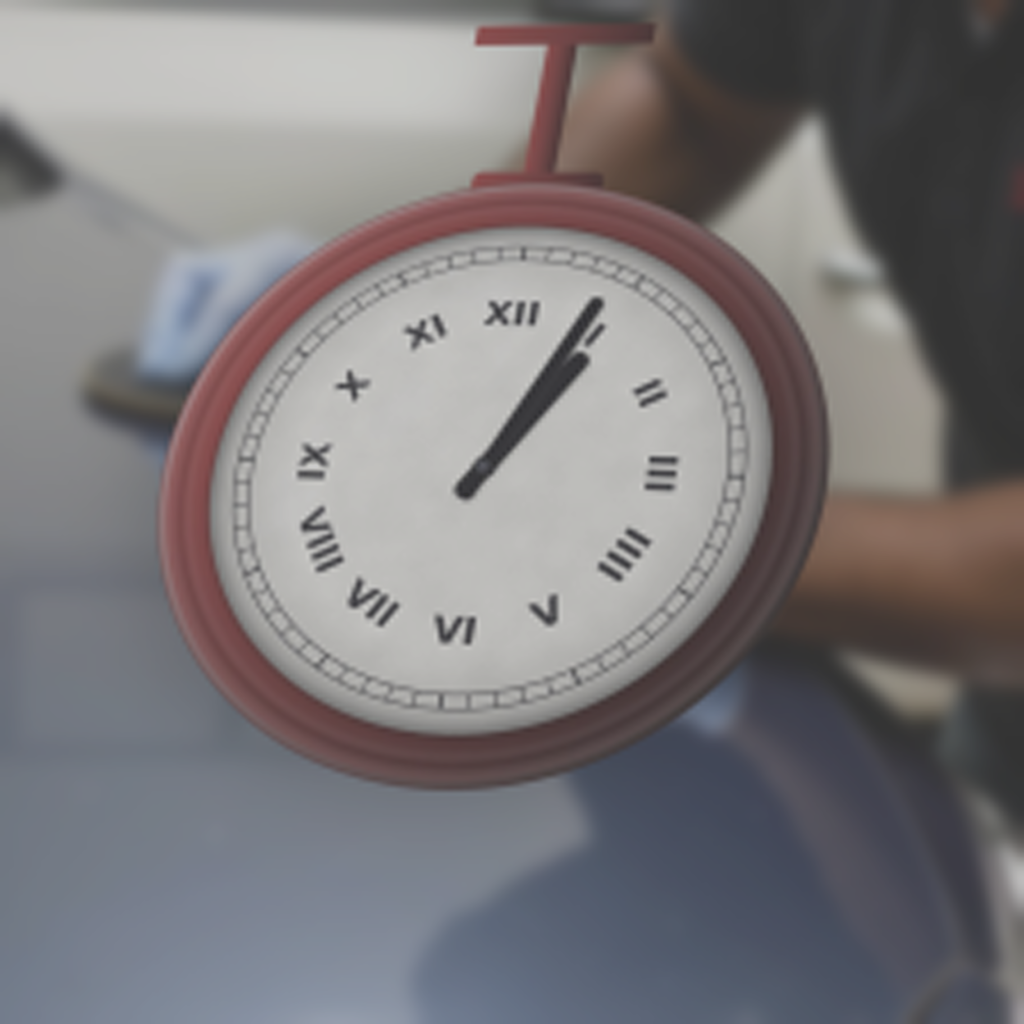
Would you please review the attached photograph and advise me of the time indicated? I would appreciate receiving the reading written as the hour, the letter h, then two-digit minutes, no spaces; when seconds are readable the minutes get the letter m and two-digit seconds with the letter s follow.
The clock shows 1h04
